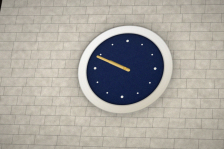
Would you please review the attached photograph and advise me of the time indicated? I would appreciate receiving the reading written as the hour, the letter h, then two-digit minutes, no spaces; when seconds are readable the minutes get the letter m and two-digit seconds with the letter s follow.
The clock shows 9h49
